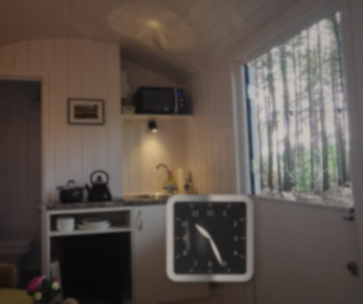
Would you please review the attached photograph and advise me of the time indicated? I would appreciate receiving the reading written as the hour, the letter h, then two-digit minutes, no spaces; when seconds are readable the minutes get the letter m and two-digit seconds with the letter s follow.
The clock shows 10h26
